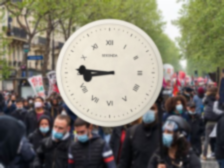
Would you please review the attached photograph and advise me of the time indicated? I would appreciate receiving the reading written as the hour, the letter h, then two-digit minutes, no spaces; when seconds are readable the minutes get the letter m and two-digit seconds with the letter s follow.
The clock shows 8h46
